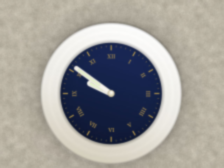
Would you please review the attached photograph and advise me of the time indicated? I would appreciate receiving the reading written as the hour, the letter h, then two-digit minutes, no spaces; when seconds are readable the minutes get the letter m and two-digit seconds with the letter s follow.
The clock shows 9h51
